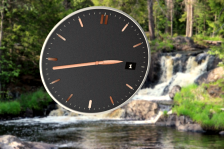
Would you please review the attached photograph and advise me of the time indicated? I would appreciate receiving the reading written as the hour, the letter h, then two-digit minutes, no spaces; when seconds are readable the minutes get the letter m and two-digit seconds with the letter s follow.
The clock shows 2h43
